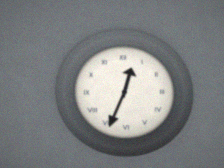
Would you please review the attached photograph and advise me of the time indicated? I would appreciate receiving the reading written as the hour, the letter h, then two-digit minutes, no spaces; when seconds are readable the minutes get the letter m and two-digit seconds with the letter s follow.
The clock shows 12h34
